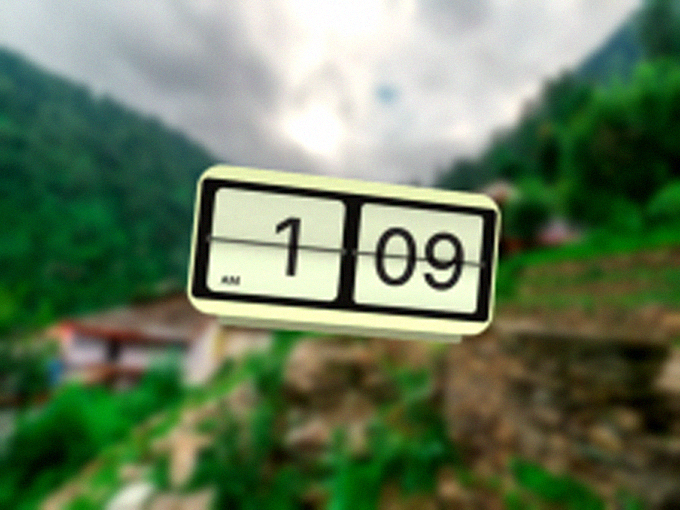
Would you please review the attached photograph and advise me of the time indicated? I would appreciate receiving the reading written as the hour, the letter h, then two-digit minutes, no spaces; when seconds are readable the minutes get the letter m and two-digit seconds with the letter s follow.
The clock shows 1h09
